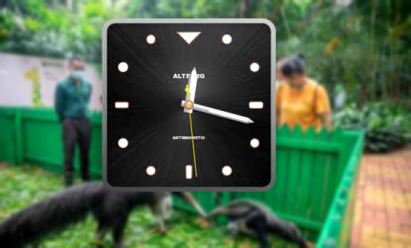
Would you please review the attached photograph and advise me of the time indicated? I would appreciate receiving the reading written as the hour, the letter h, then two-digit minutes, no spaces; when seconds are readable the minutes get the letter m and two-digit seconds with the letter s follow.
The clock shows 12h17m29s
